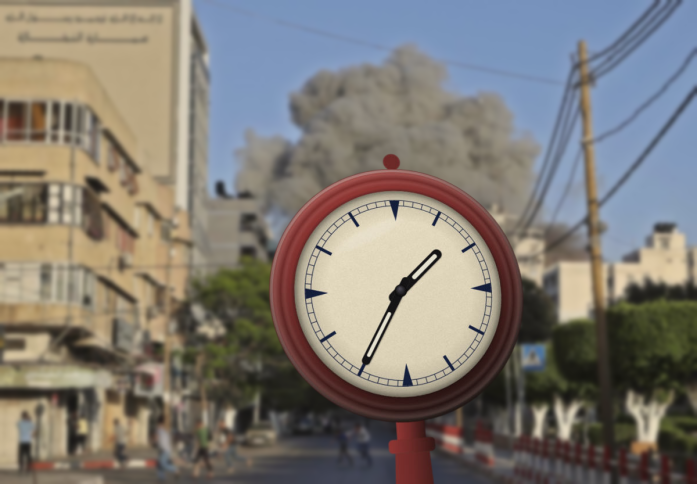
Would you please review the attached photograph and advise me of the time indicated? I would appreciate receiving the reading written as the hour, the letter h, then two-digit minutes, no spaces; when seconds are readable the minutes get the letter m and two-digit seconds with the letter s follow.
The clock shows 1h35
